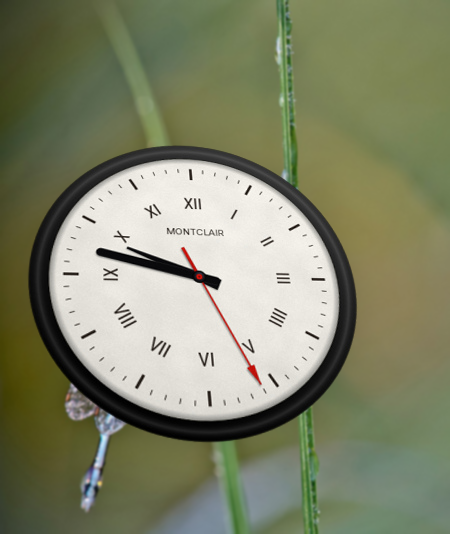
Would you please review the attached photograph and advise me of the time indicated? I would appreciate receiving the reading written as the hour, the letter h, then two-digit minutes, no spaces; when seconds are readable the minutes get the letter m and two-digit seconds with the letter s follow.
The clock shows 9h47m26s
